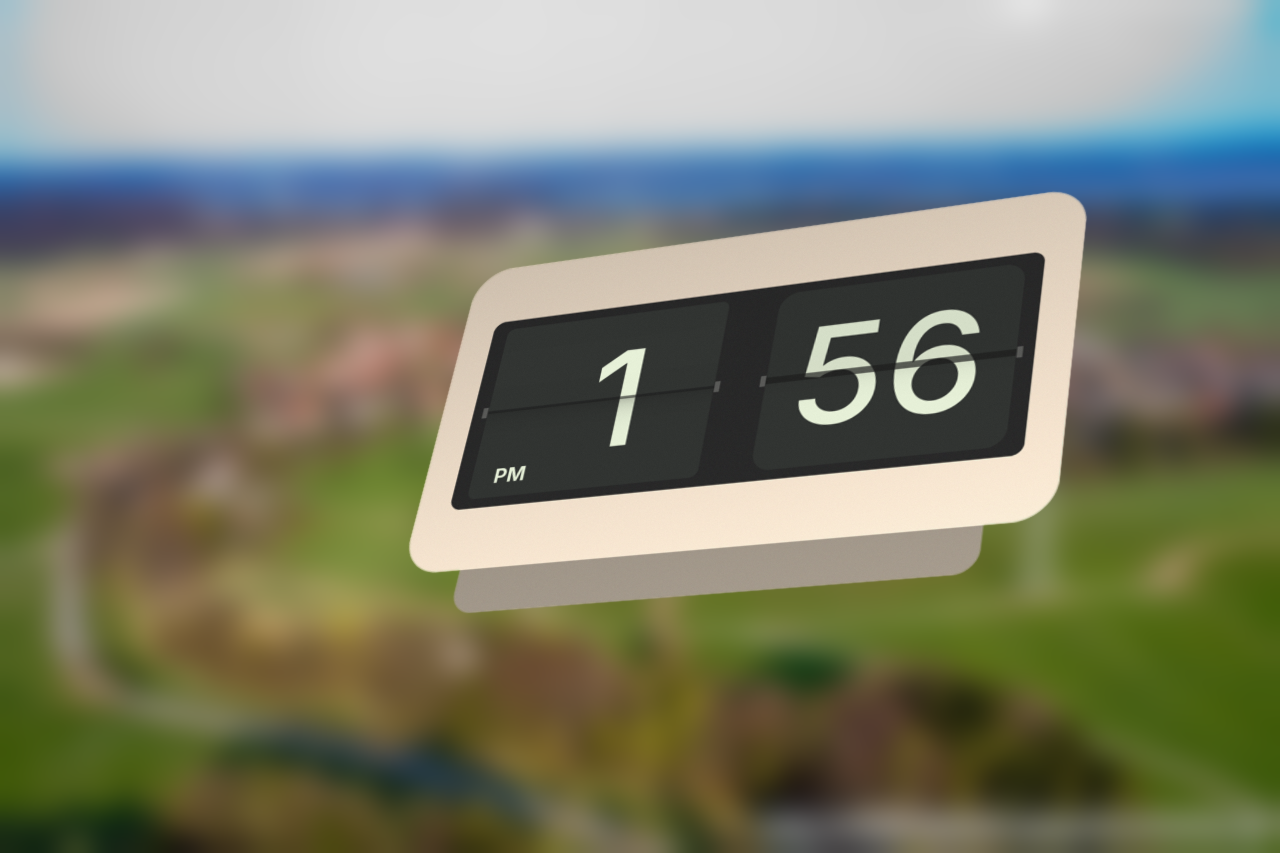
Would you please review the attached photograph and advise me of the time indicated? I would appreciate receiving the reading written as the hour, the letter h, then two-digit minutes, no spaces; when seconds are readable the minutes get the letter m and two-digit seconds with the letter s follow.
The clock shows 1h56
